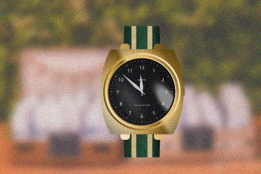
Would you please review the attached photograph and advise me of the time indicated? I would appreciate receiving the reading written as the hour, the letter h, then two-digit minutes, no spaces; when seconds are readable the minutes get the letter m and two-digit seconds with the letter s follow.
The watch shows 11h52
